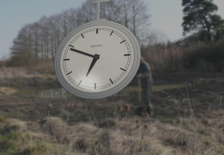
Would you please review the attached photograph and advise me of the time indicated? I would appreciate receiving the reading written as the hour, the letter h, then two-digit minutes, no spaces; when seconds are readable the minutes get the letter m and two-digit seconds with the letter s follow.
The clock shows 6h49
